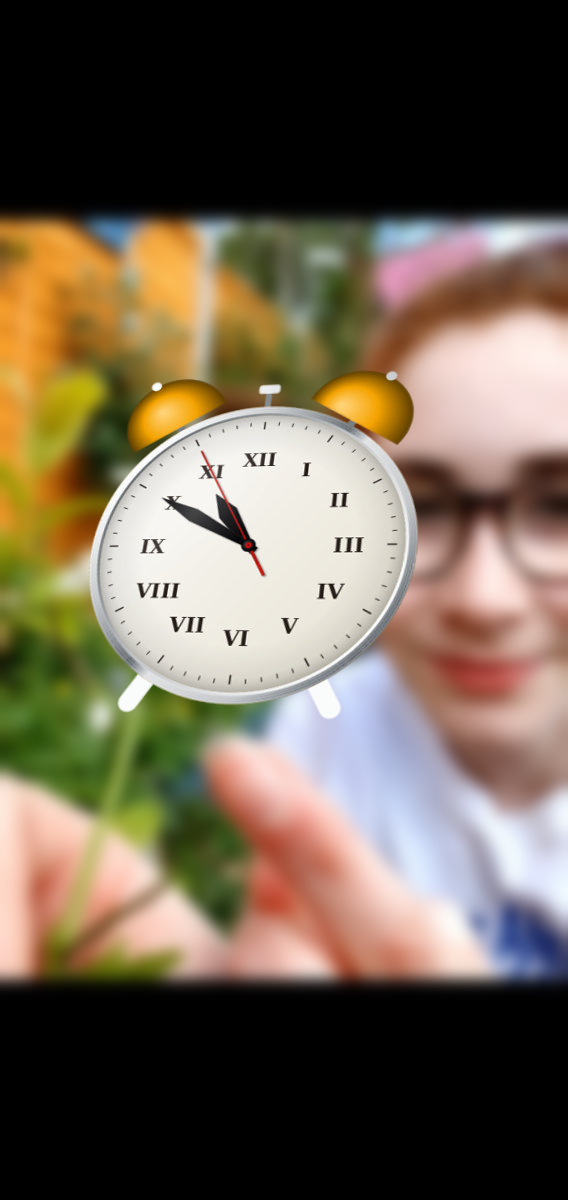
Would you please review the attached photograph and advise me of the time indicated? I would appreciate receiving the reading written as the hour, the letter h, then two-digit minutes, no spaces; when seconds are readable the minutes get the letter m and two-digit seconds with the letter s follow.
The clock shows 10h49m55s
